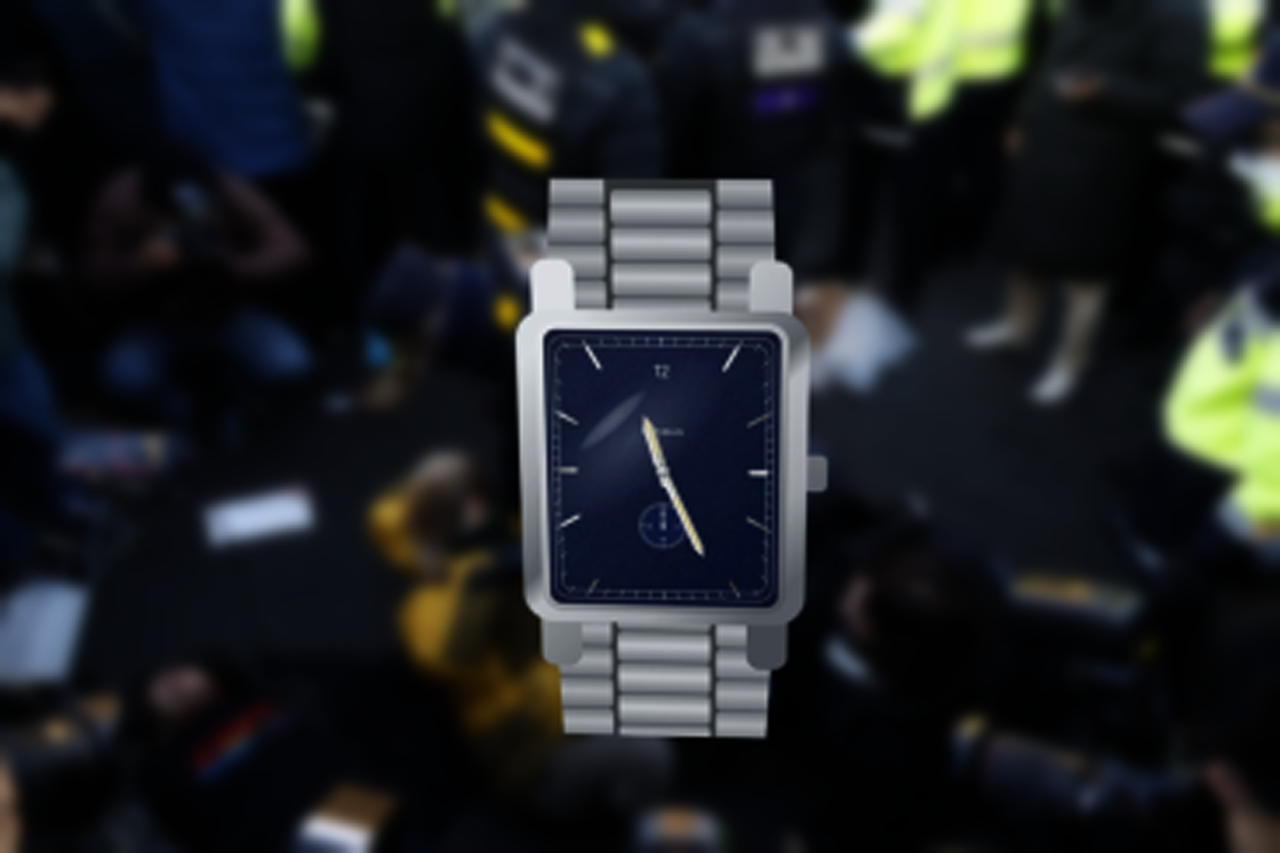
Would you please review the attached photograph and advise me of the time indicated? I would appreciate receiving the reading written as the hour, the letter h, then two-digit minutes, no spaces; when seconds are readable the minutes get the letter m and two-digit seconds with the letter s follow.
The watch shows 11h26
